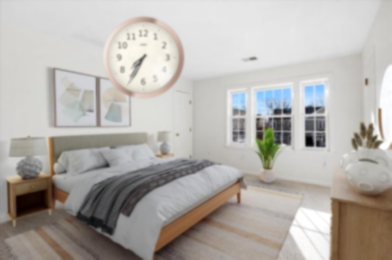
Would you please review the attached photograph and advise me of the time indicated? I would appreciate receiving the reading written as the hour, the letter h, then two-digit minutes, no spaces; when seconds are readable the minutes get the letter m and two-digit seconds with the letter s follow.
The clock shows 7h35
